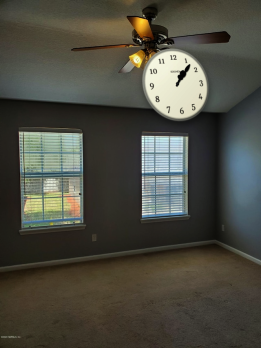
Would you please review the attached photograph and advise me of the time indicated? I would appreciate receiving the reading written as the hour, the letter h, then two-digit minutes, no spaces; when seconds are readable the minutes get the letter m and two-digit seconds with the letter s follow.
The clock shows 1h07
